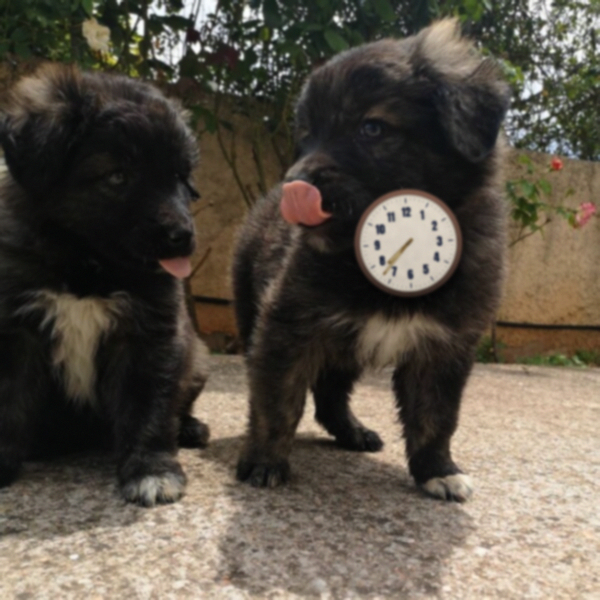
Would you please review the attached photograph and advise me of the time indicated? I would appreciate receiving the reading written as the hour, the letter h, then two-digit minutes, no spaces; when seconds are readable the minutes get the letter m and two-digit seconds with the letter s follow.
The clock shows 7h37
